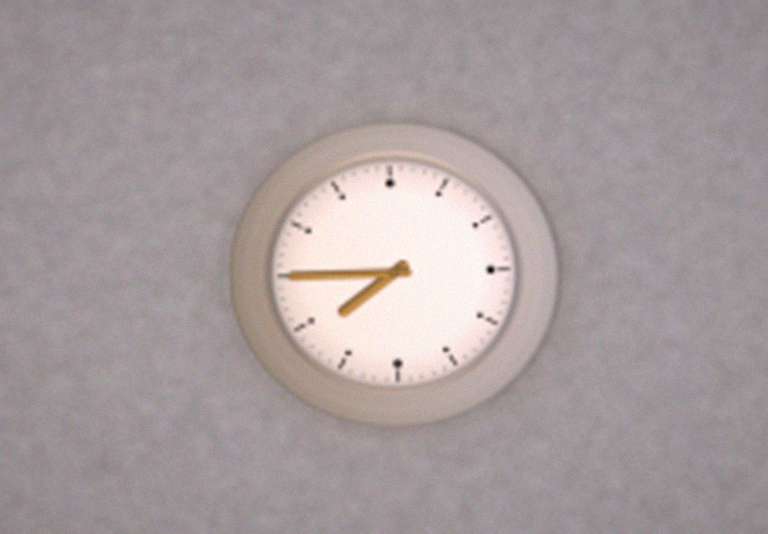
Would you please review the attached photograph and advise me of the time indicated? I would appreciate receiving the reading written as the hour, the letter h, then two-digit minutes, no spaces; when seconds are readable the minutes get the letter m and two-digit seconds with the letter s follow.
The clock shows 7h45
